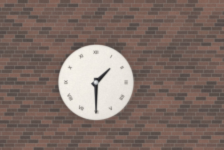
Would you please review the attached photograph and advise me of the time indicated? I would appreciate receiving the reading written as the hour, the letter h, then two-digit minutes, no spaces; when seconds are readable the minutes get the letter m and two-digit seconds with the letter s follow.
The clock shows 1h30
